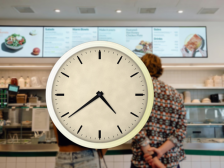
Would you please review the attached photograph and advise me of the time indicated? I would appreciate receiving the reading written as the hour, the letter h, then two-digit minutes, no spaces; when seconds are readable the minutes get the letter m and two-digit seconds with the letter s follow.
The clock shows 4h39
